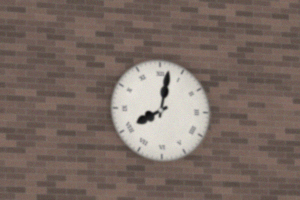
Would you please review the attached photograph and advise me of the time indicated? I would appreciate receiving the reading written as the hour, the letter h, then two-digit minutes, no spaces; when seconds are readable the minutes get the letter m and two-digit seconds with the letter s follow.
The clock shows 8h02
